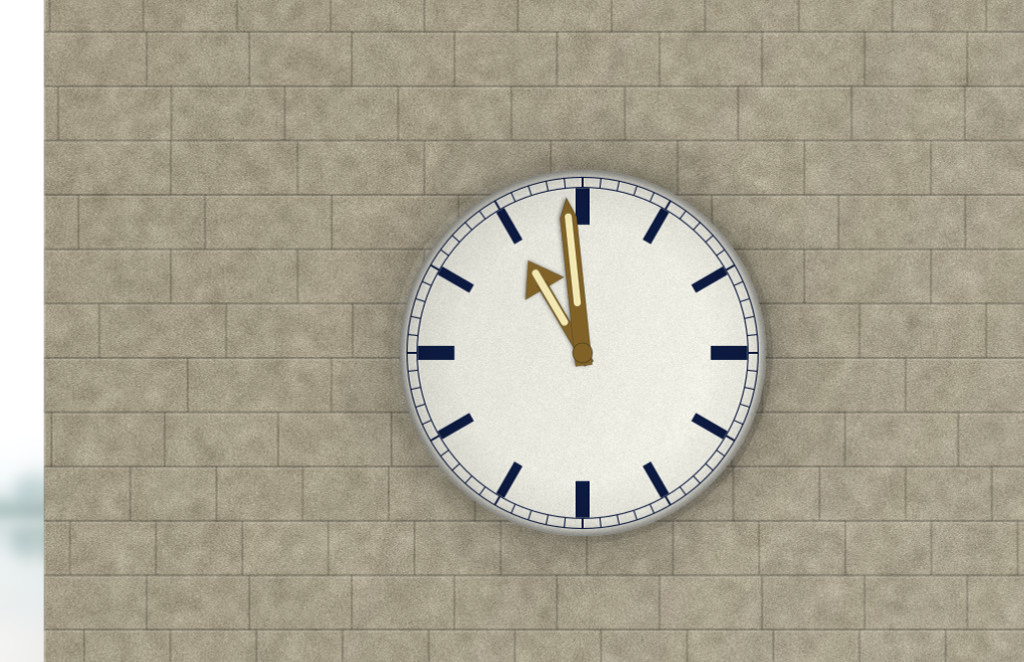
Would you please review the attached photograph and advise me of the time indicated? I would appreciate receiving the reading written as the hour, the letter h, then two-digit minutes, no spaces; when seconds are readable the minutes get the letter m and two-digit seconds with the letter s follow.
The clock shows 10h59
